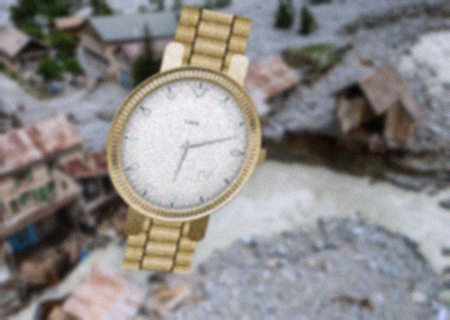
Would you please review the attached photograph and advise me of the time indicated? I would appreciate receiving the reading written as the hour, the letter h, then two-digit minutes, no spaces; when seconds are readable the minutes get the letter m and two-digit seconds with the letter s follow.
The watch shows 6h12
